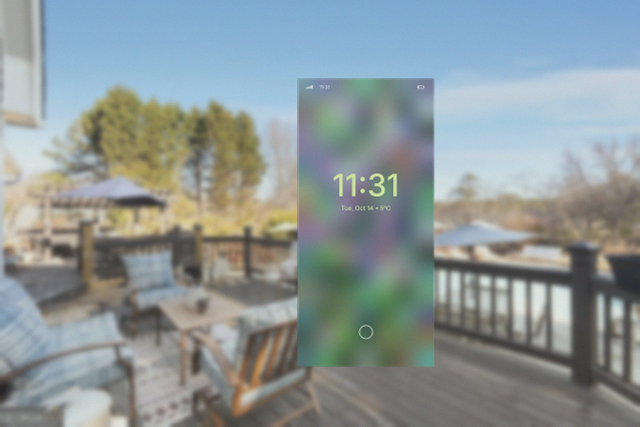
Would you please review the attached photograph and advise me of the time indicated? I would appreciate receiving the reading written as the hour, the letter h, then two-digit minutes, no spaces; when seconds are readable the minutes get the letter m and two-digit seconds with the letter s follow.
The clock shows 11h31
